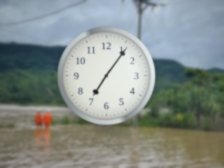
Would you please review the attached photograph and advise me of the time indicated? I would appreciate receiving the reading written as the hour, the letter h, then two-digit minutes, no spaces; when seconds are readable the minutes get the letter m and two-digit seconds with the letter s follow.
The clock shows 7h06
